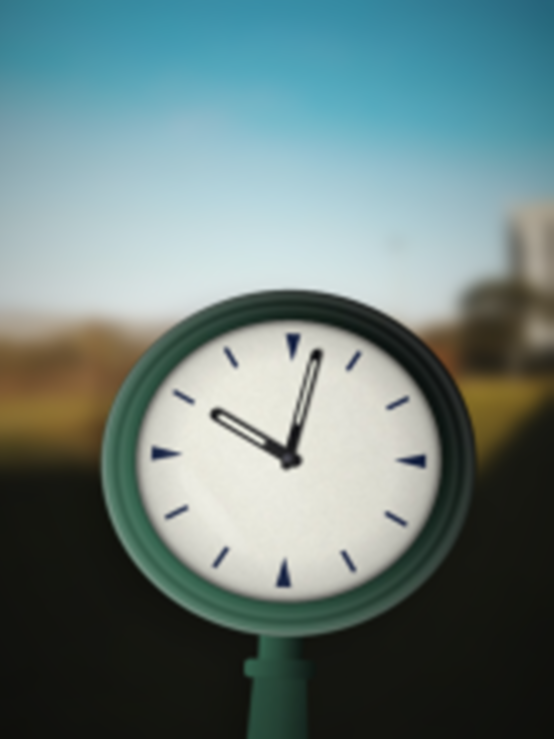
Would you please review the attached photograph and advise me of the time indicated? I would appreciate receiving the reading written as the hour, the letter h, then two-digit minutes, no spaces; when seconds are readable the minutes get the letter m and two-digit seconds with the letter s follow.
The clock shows 10h02
